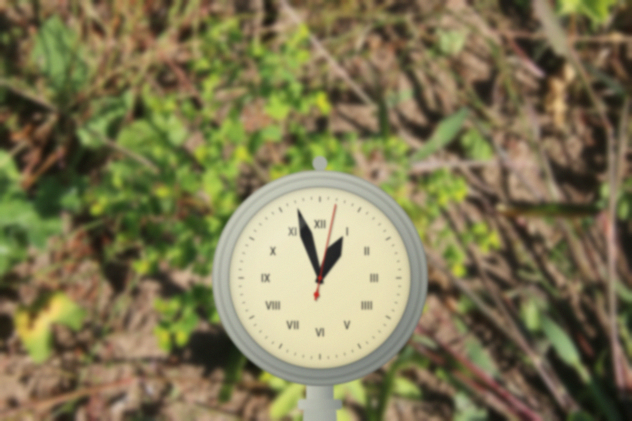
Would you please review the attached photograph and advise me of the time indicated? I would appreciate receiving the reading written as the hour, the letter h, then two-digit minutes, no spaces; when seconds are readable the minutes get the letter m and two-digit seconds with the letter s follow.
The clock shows 12h57m02s
